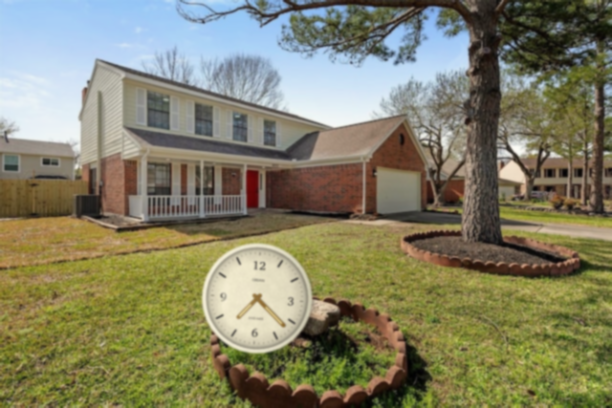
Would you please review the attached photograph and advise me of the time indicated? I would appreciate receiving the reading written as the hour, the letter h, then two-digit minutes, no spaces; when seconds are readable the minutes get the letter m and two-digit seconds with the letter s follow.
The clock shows 7h22
